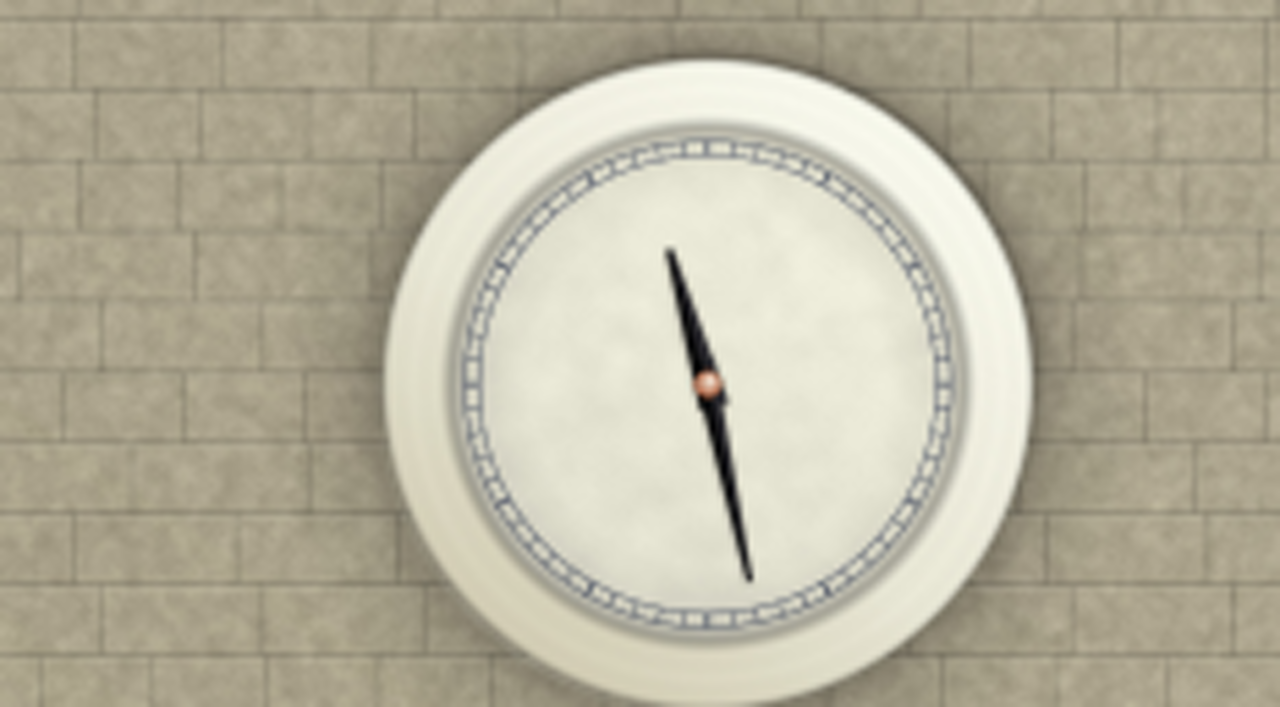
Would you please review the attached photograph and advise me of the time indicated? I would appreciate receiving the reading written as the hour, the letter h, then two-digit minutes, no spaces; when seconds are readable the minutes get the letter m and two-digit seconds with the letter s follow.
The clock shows 11h28
